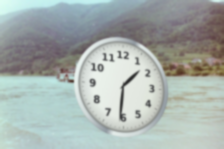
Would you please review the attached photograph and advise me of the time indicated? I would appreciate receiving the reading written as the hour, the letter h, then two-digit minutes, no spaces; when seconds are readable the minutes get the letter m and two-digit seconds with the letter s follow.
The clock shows 1h31
